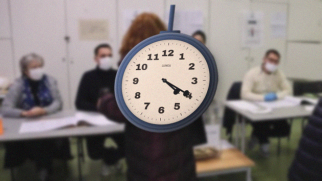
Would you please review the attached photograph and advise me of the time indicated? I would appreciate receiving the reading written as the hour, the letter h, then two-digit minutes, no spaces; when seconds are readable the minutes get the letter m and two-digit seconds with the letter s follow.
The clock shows 4h20
